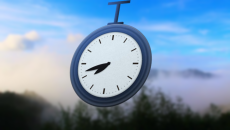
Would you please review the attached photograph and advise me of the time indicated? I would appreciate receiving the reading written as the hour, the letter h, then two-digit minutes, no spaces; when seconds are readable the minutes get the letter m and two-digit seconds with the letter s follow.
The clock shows 7h42
